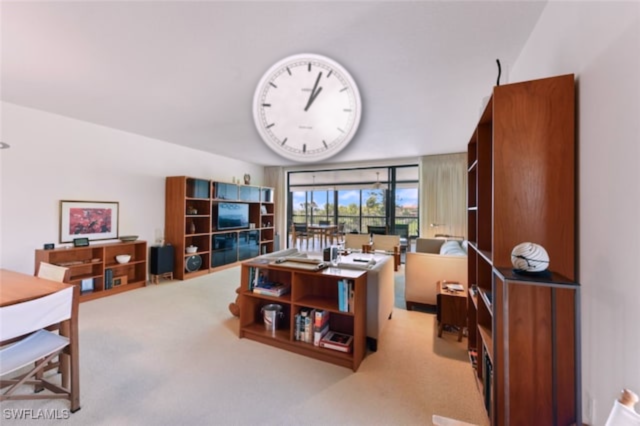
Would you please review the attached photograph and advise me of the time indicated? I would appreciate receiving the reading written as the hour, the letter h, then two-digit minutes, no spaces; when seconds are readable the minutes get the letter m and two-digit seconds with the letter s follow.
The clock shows 1h03
